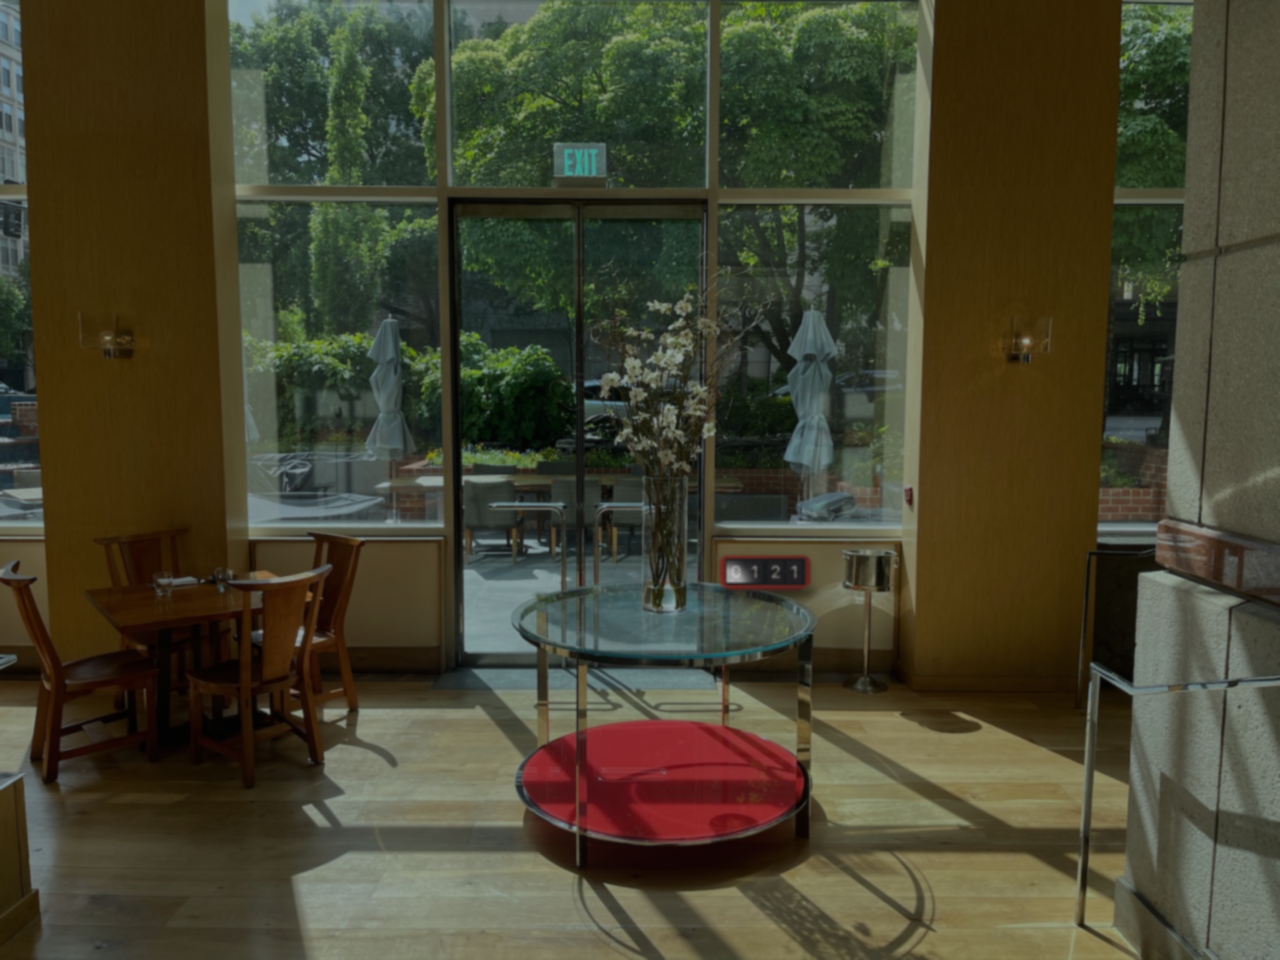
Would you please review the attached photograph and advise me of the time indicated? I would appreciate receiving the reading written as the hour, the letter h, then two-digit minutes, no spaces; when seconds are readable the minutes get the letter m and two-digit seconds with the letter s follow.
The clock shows 1h21
